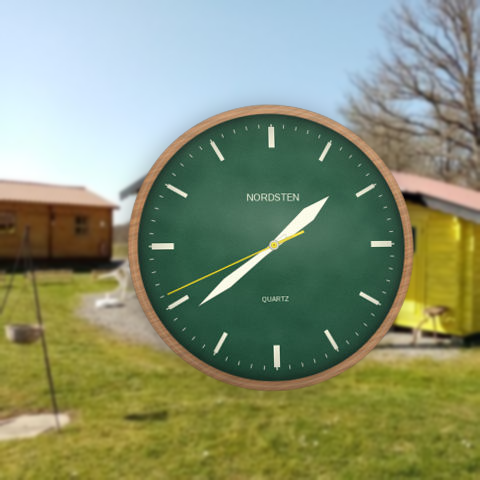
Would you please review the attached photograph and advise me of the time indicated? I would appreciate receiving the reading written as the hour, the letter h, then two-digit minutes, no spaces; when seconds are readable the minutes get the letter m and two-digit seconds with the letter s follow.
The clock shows 1h38m41s
